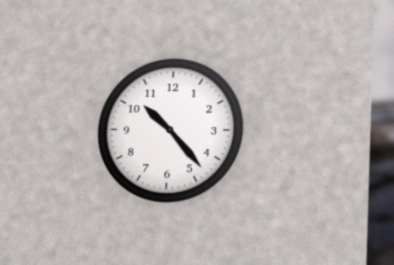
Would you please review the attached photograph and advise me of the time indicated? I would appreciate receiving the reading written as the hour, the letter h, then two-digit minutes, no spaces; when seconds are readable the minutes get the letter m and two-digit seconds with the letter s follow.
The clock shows 10h23
